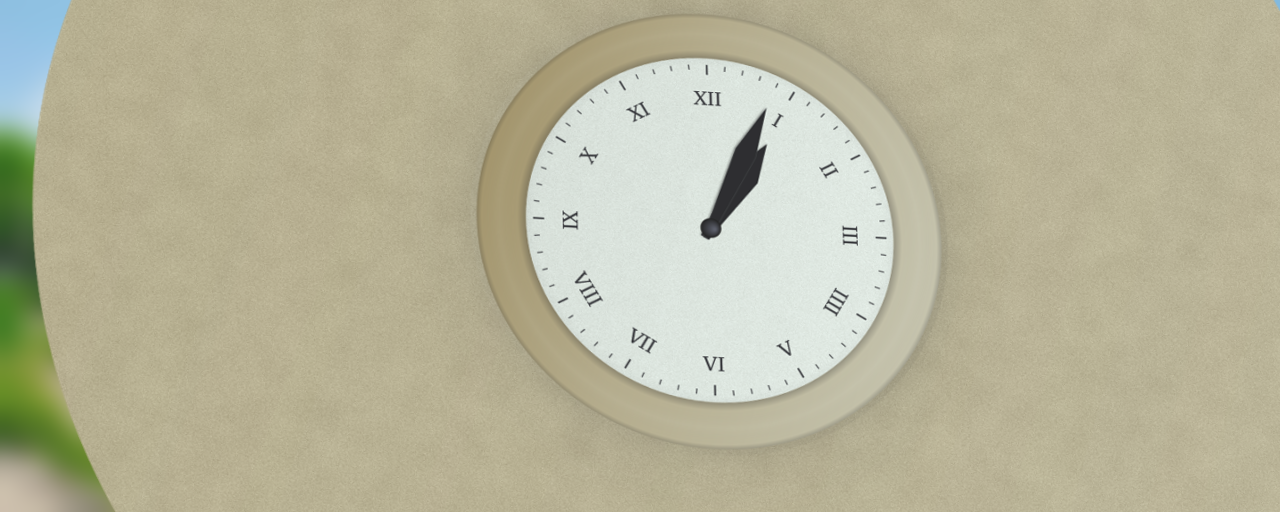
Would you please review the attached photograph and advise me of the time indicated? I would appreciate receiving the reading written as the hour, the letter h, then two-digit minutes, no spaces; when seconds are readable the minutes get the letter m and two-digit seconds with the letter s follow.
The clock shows 1h04
